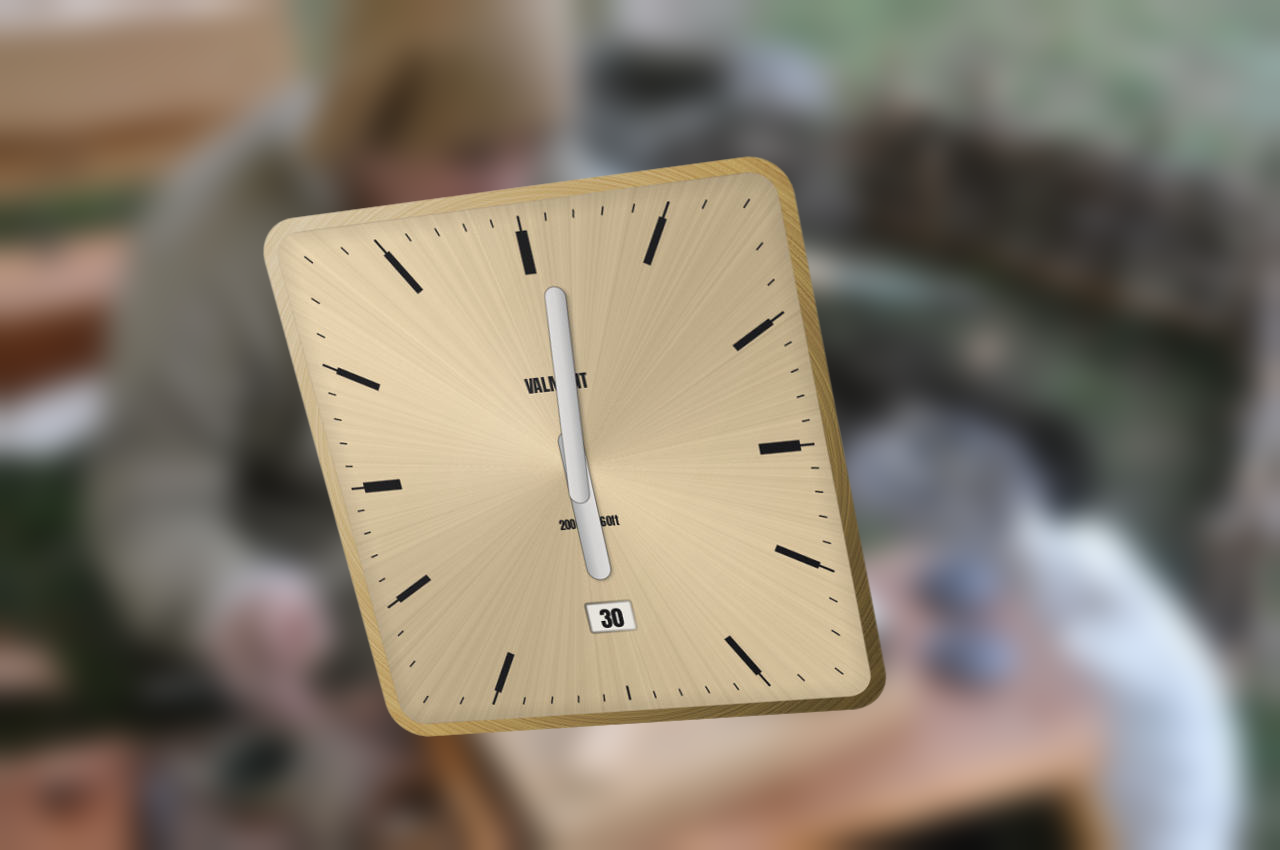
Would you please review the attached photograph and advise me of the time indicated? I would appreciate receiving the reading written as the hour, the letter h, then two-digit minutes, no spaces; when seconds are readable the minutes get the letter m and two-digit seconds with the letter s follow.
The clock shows 6h01
